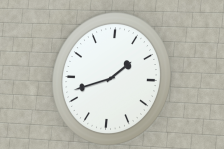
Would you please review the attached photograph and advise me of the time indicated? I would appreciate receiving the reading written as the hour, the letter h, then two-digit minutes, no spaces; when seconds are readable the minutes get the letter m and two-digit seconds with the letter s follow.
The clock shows 1h42
